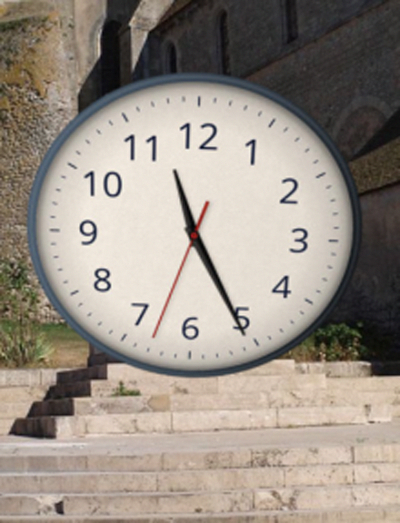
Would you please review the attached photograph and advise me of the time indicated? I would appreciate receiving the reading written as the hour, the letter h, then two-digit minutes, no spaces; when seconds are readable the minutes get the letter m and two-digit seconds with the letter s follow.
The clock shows 11h25m33s
